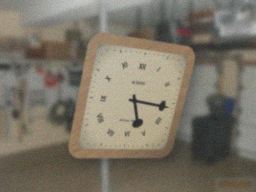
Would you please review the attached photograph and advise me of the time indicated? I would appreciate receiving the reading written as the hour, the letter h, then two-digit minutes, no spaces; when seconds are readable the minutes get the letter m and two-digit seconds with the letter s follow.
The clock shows 5h16
